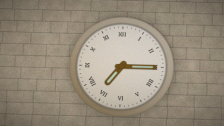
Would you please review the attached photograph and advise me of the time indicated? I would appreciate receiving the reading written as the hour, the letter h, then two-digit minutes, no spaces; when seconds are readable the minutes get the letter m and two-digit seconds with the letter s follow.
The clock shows 7h15
